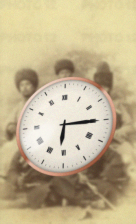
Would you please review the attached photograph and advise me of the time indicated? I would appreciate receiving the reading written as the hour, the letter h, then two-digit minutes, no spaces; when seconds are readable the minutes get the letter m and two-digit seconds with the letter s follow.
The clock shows 6h15
